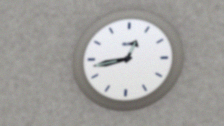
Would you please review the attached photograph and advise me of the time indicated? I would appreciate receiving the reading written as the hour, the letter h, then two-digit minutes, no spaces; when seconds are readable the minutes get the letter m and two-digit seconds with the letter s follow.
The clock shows 12h43
